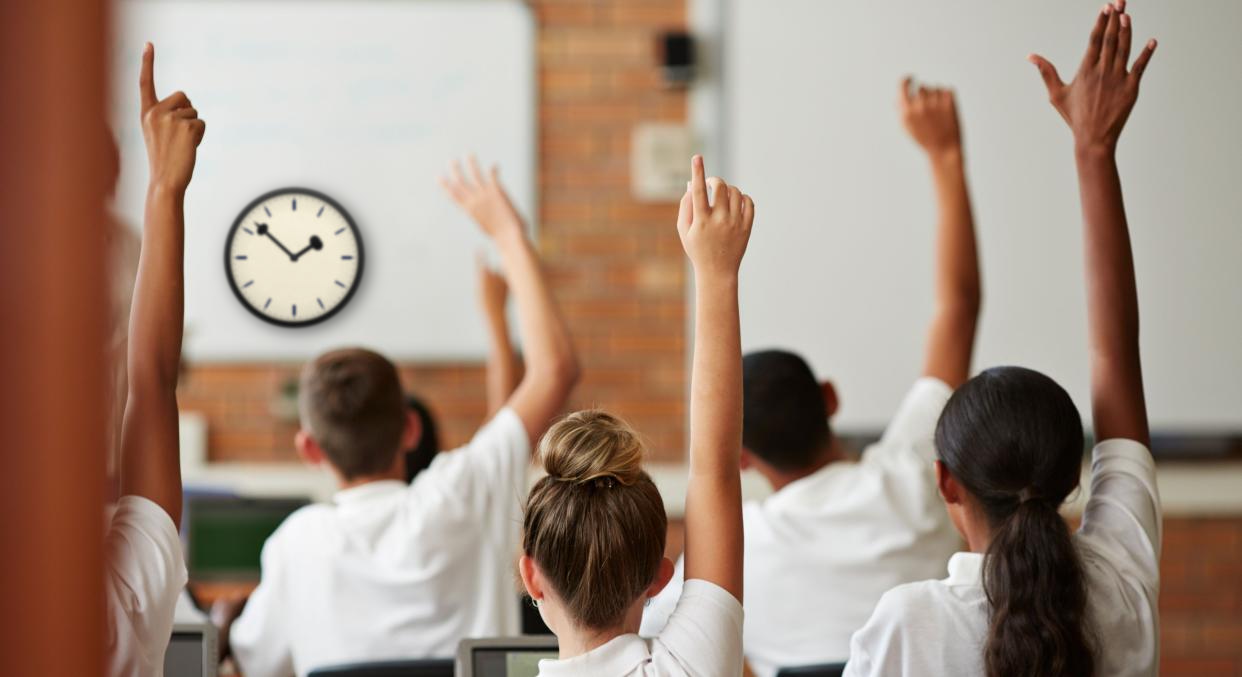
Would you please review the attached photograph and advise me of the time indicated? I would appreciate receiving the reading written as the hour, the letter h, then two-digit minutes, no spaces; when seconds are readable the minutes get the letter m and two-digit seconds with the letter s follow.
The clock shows 1h52
